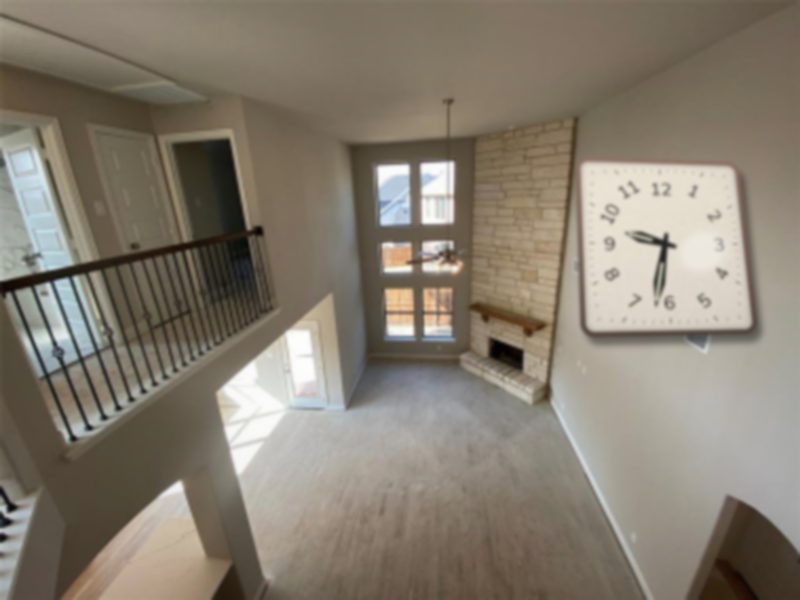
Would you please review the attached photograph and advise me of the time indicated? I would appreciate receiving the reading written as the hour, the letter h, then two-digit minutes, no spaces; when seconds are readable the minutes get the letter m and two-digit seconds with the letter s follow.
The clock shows 9h32
